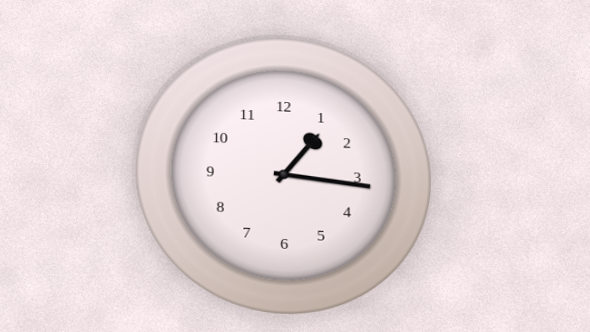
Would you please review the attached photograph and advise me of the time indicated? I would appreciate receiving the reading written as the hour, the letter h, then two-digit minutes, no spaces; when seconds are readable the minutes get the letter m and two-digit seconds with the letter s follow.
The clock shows 1h16
